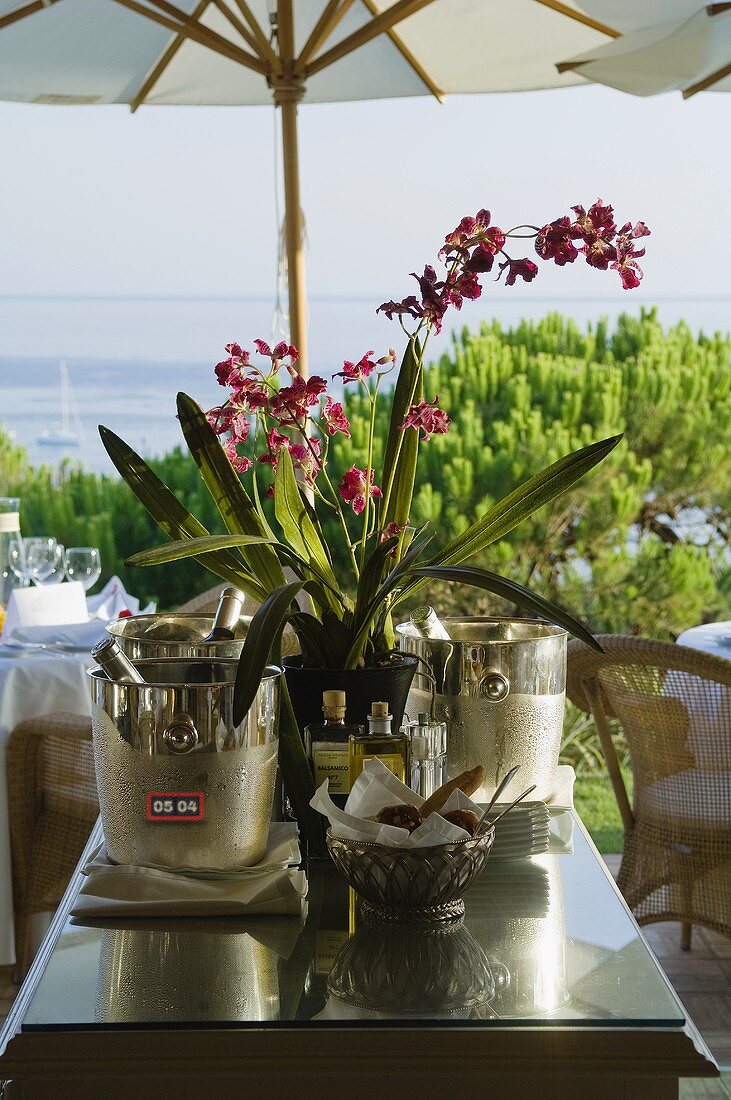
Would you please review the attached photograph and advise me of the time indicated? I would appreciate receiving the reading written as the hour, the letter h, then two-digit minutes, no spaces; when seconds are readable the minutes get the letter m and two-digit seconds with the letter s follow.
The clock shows 5h04
